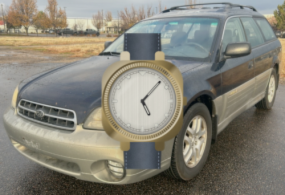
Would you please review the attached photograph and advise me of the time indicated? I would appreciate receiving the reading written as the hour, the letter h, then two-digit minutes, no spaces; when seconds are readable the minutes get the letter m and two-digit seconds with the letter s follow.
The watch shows 5h07
